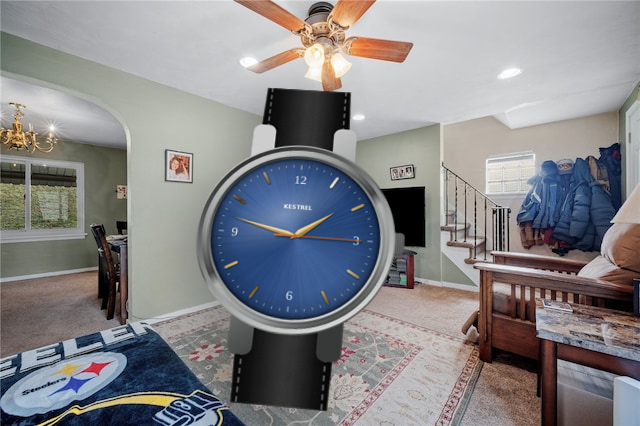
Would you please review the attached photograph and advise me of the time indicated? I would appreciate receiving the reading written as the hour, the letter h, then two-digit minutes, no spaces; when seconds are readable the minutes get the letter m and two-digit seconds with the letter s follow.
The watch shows 1h47m15s
